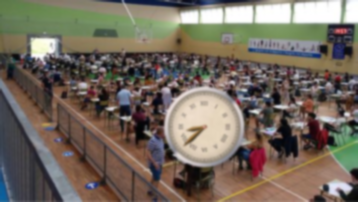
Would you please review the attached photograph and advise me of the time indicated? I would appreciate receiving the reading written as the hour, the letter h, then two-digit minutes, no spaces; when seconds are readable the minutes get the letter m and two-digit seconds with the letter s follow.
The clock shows 8h38
